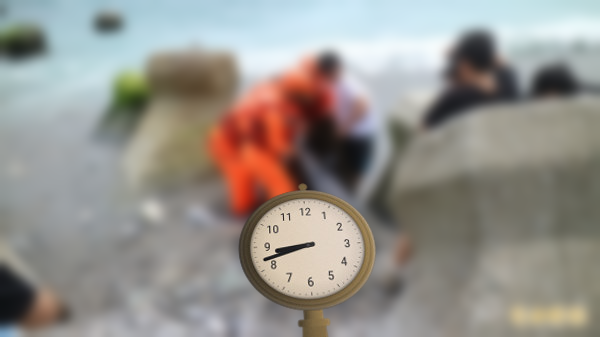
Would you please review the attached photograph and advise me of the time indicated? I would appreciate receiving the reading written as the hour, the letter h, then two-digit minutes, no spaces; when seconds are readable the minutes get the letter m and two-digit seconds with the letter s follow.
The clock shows 8h42
